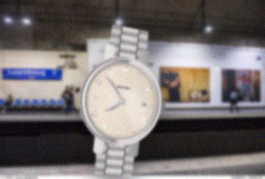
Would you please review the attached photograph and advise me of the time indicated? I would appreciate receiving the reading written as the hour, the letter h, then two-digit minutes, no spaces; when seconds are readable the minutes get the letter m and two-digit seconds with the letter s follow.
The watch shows 7h53
